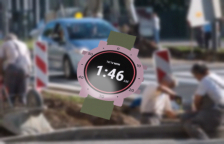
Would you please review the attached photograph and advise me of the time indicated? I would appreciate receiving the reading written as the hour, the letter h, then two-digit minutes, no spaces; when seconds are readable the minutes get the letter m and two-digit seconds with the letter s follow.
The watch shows 1h46
